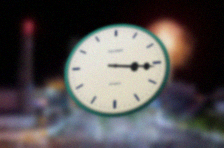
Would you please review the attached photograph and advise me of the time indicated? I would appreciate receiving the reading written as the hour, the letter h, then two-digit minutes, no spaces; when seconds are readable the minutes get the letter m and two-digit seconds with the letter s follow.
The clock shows 3h16
